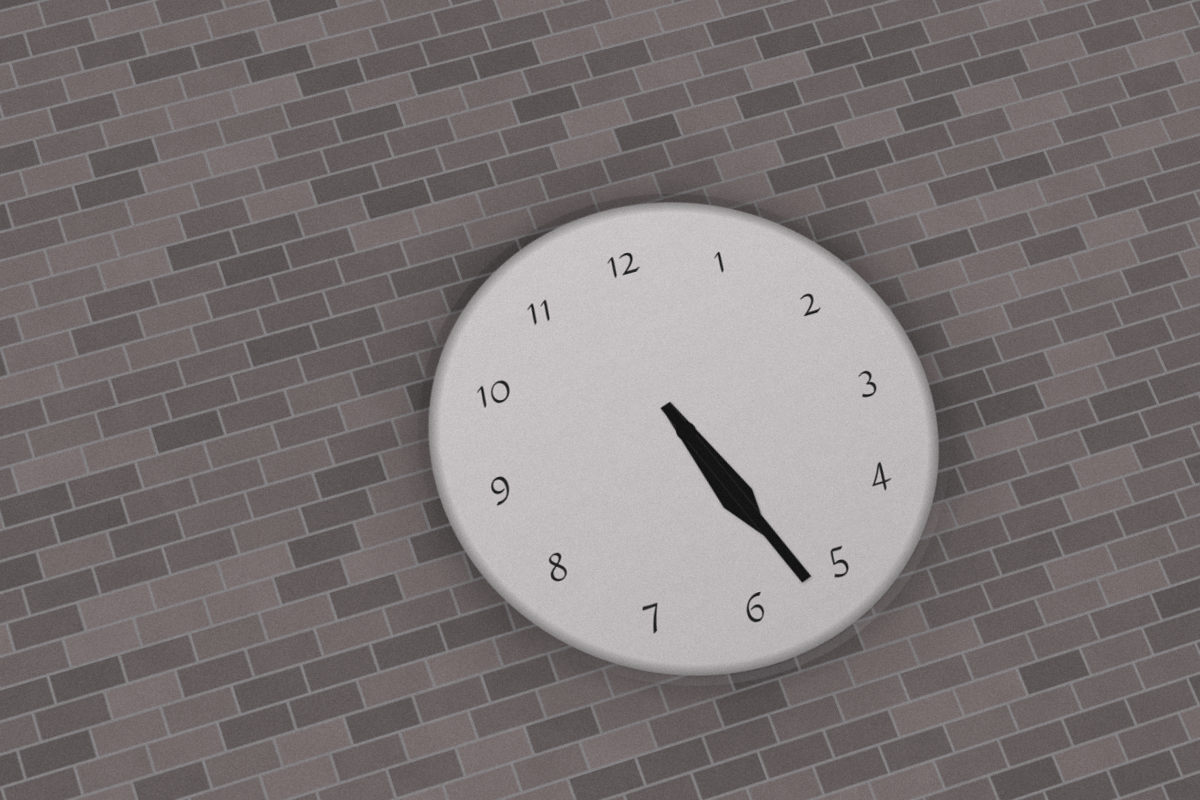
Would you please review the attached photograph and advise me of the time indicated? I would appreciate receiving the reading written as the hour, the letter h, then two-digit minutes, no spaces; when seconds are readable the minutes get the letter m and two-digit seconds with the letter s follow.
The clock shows 5h27
